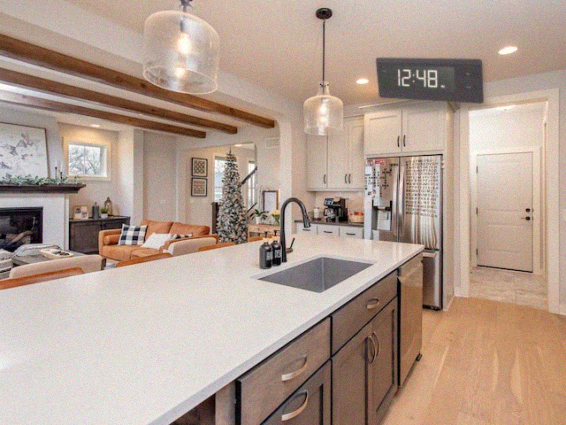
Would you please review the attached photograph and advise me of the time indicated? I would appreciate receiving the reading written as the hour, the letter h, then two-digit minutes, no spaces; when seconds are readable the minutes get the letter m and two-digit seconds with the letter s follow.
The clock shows 12h48
